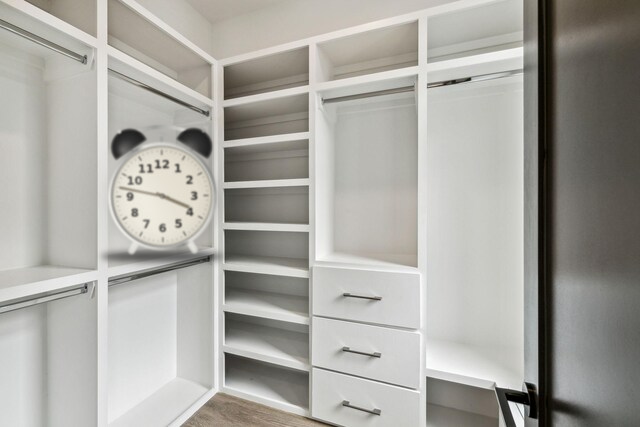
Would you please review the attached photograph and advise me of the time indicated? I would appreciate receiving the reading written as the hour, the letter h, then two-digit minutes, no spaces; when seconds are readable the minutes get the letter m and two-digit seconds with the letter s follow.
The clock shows 3h47
